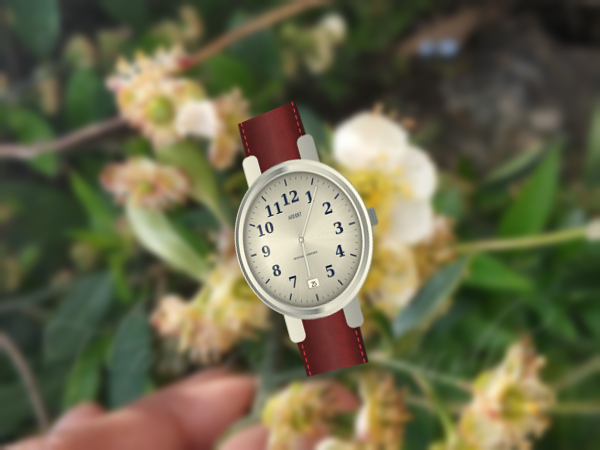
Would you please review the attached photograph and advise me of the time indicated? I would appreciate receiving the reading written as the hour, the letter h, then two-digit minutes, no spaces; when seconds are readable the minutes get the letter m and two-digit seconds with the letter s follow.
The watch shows 6h06
